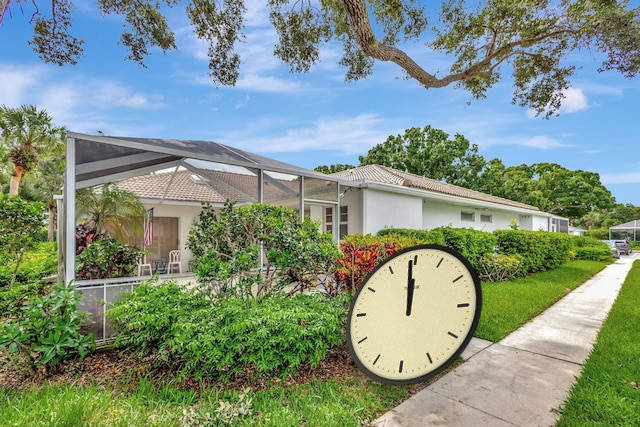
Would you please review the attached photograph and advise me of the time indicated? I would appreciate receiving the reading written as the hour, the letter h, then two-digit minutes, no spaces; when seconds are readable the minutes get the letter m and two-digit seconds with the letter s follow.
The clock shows 11h59
